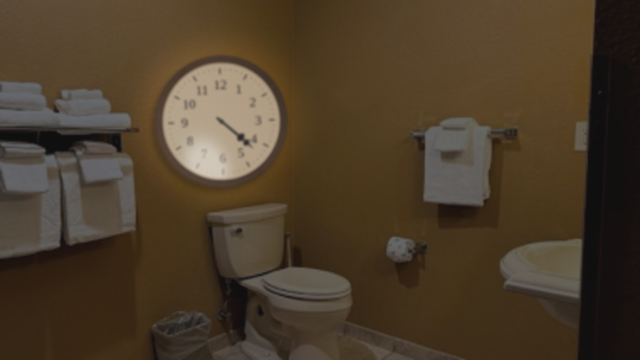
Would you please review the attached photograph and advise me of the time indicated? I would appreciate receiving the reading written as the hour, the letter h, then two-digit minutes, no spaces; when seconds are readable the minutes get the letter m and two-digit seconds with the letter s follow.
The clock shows 4h22
